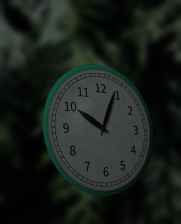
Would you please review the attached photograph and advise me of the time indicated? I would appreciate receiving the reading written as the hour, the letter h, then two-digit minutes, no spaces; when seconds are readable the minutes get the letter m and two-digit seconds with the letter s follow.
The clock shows 10h04
